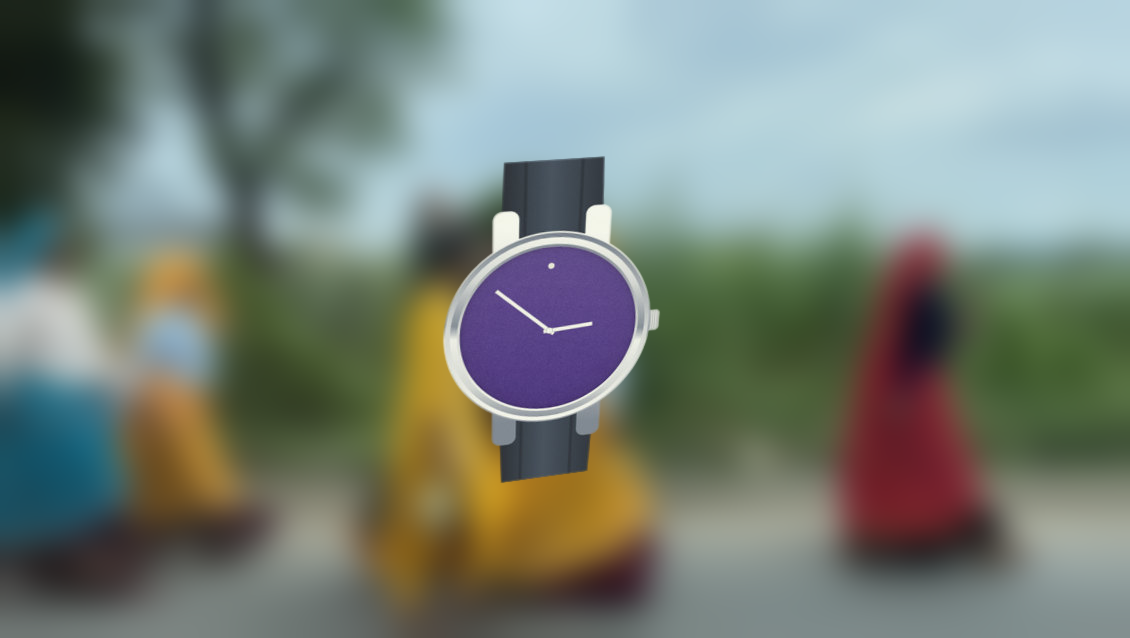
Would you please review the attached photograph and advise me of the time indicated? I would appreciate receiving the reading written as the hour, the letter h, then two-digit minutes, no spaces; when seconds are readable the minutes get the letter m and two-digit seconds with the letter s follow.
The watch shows 2h52
